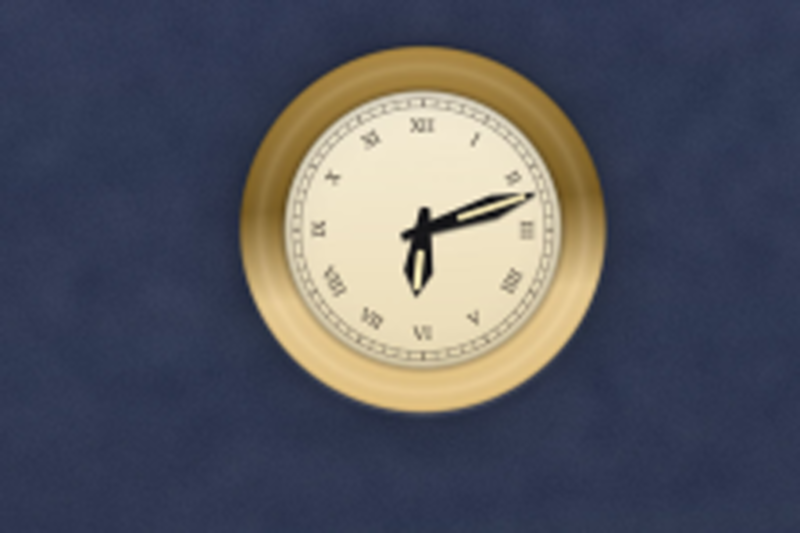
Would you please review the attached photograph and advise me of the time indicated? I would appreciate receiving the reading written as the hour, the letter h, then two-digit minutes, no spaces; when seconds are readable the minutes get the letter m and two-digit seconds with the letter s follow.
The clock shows 6h12
